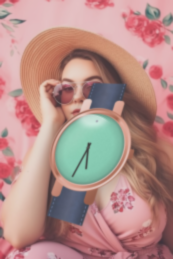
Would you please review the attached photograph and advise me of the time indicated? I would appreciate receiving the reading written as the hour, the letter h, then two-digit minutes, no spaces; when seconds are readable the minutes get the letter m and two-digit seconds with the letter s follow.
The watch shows 5h32
